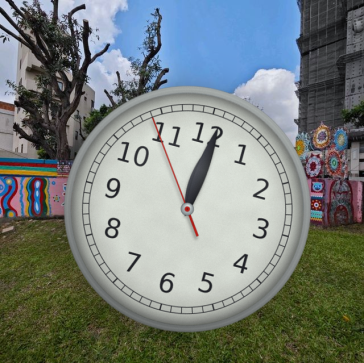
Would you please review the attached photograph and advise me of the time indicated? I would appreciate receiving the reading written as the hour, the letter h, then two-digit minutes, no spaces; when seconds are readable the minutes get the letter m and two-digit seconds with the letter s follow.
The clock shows 12h00m54s
